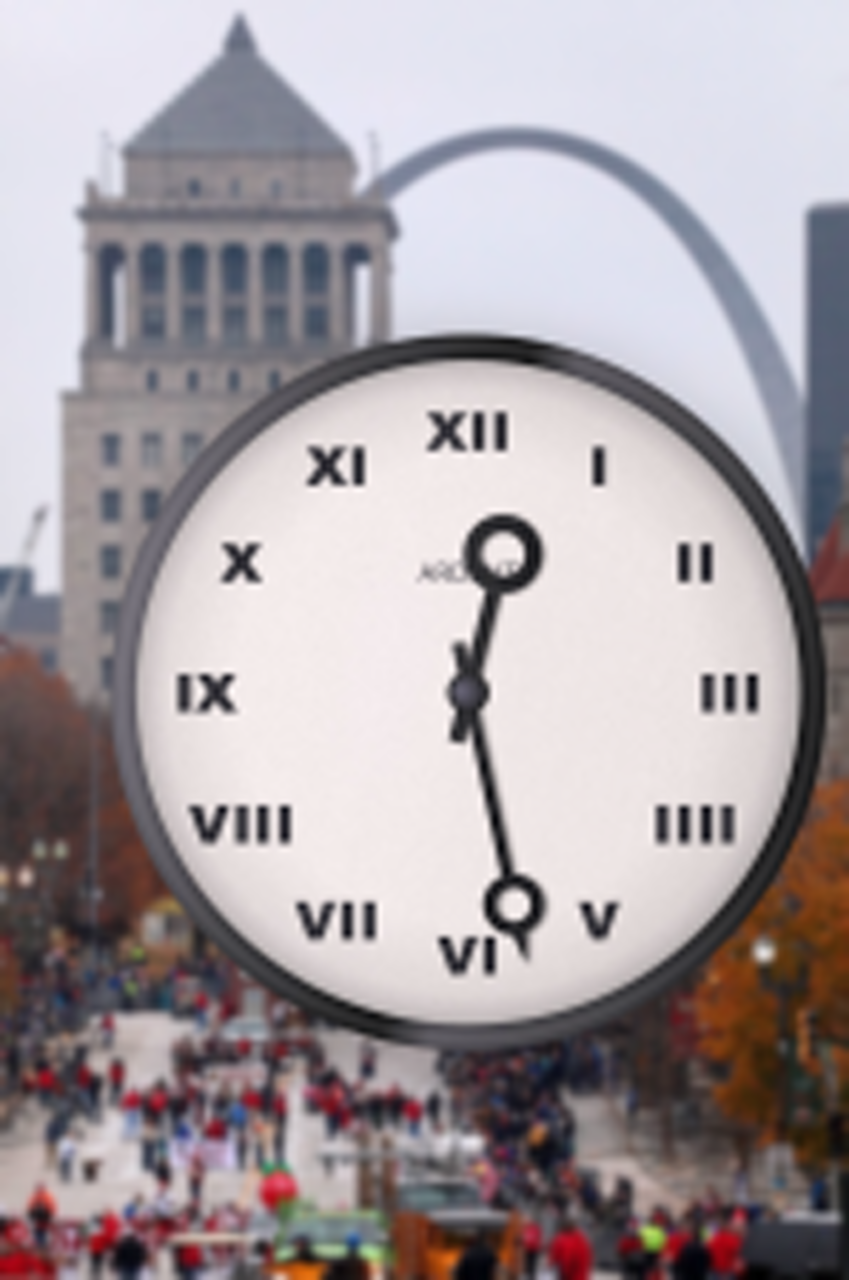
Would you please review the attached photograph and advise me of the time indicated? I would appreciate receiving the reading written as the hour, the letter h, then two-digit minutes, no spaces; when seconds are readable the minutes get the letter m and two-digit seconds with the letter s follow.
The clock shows 12h28
